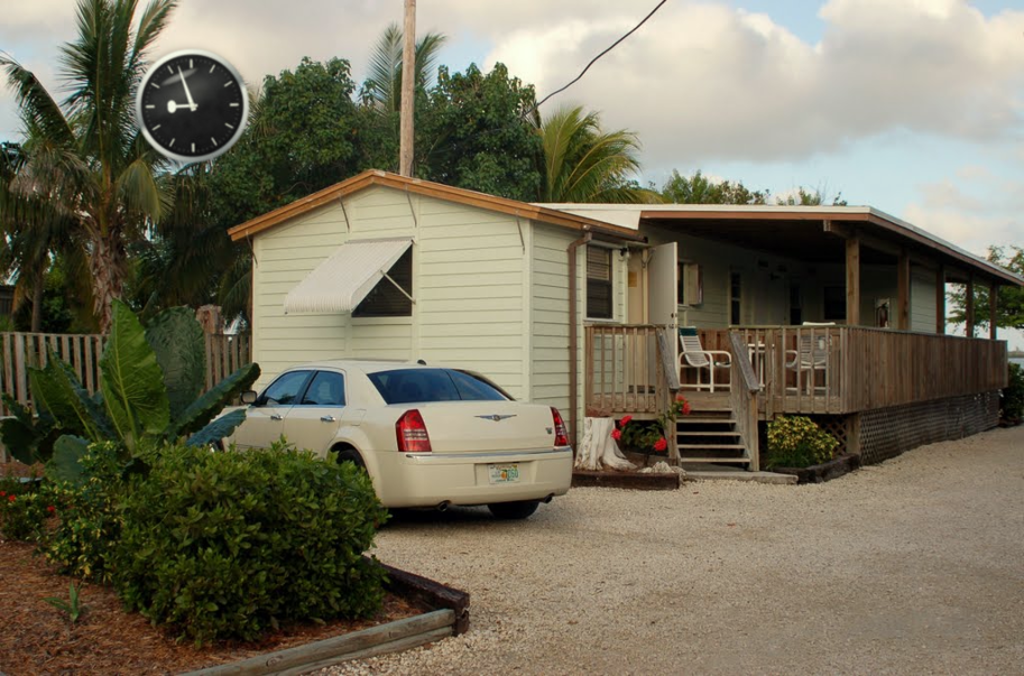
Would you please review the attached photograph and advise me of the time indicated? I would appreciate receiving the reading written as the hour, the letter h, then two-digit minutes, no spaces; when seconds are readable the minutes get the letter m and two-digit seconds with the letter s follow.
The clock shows 8h57
